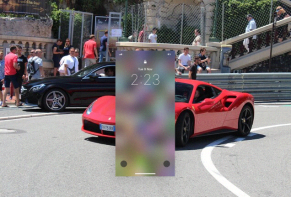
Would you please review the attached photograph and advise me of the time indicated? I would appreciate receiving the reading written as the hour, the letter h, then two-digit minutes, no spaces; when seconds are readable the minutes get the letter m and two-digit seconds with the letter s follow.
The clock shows 2h23
